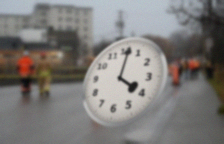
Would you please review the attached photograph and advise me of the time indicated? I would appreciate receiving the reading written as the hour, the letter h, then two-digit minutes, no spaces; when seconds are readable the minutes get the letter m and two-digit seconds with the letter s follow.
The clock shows 4h01
